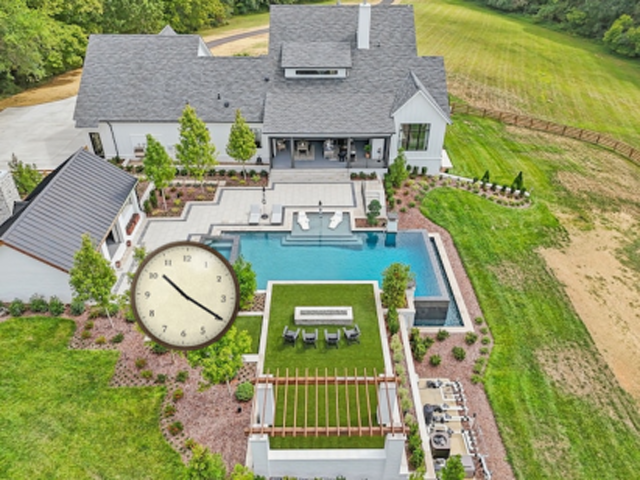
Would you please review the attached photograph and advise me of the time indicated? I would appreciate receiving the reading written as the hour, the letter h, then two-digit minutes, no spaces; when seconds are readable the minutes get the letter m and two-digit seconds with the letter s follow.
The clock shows 10h20
